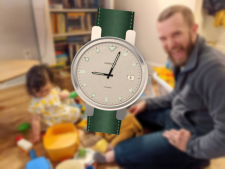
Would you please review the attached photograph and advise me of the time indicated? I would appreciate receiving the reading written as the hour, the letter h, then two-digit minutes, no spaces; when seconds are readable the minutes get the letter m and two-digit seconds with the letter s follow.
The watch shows 9h03
